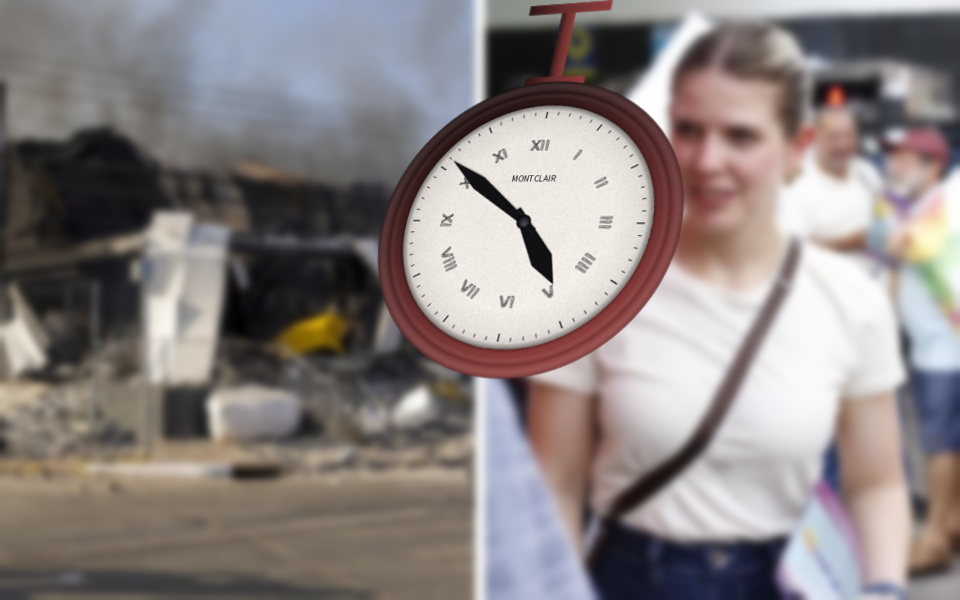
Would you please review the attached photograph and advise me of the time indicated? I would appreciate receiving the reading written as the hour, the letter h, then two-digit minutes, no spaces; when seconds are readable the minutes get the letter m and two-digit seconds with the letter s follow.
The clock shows 4h51
